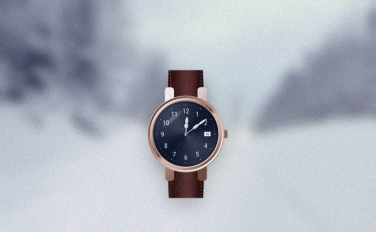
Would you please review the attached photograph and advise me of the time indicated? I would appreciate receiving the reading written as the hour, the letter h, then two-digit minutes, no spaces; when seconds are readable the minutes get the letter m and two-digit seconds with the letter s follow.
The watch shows 12h09
